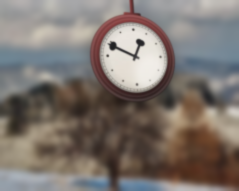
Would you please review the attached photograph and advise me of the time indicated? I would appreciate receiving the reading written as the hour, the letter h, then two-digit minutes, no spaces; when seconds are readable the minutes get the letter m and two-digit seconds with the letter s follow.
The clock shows 12h49
